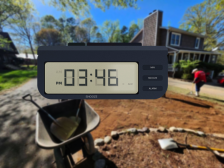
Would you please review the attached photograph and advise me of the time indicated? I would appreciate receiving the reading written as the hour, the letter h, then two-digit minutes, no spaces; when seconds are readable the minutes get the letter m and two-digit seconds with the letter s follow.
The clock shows 3h46
